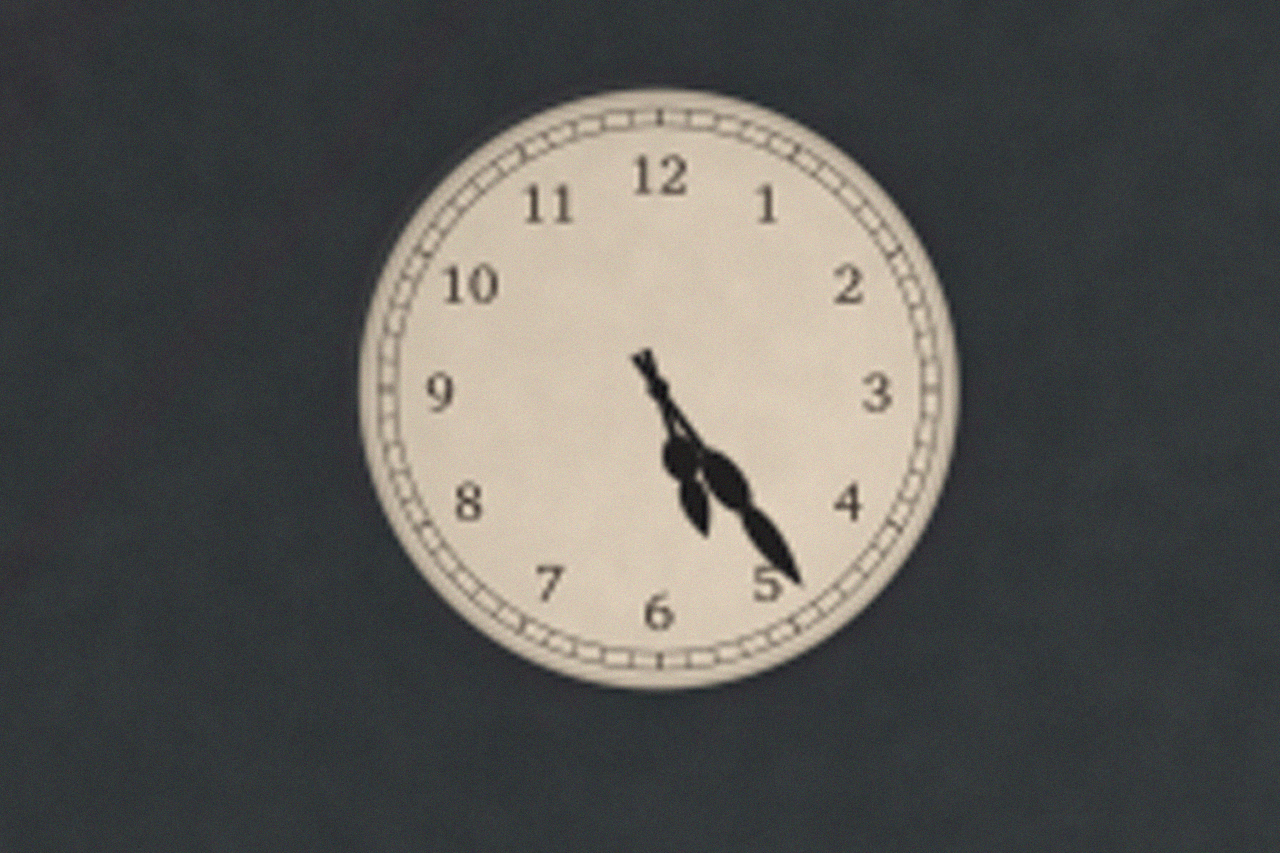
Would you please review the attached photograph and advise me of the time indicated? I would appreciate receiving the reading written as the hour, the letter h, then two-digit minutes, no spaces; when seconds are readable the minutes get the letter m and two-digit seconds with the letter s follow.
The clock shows 5h24
